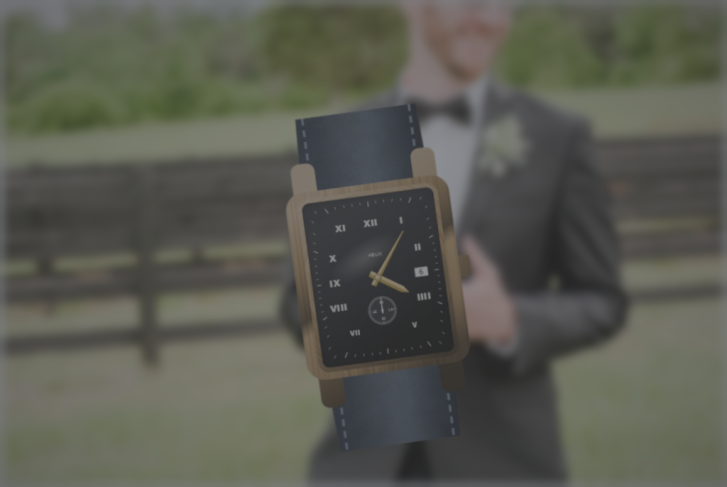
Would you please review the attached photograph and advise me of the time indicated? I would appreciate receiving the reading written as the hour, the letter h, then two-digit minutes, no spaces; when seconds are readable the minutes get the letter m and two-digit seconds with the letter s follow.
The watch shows 4h06
